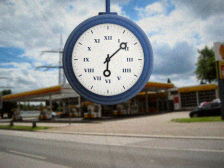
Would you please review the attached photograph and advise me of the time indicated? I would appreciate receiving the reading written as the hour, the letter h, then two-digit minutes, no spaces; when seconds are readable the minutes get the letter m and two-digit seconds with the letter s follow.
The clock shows 6h08
